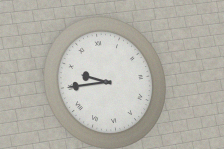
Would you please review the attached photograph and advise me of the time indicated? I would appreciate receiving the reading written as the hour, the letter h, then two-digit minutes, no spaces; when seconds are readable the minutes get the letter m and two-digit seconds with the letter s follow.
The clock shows 9h45
